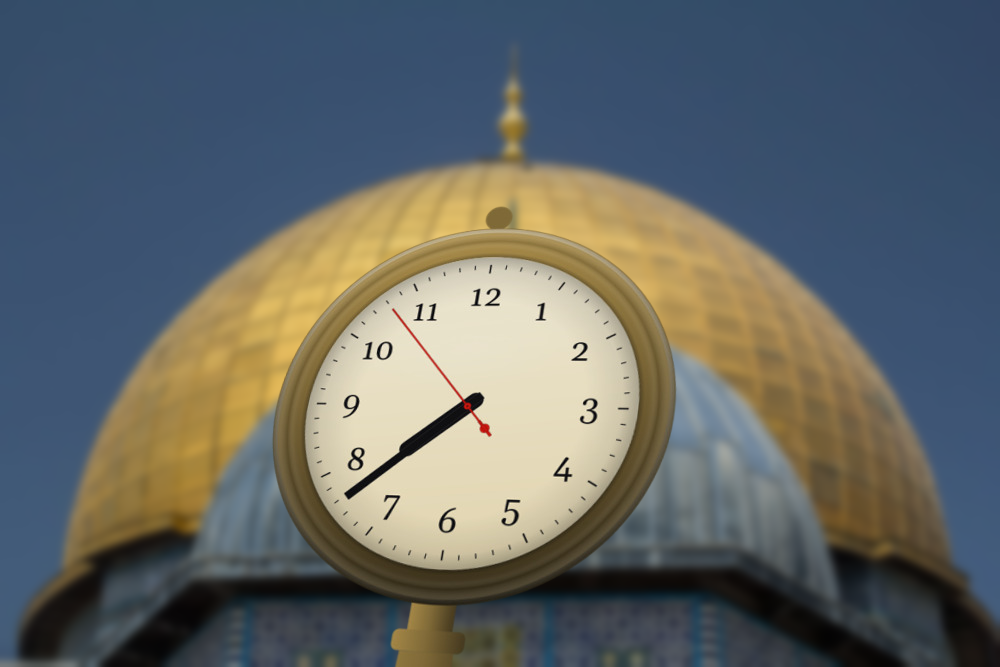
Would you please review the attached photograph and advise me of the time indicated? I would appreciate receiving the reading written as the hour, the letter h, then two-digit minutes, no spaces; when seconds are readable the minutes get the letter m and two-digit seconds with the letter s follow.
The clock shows 7h37m53s
